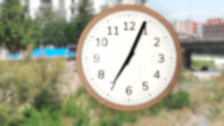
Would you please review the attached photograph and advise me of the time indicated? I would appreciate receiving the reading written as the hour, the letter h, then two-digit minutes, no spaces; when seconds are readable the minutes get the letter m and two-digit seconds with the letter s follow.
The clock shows 7h04
